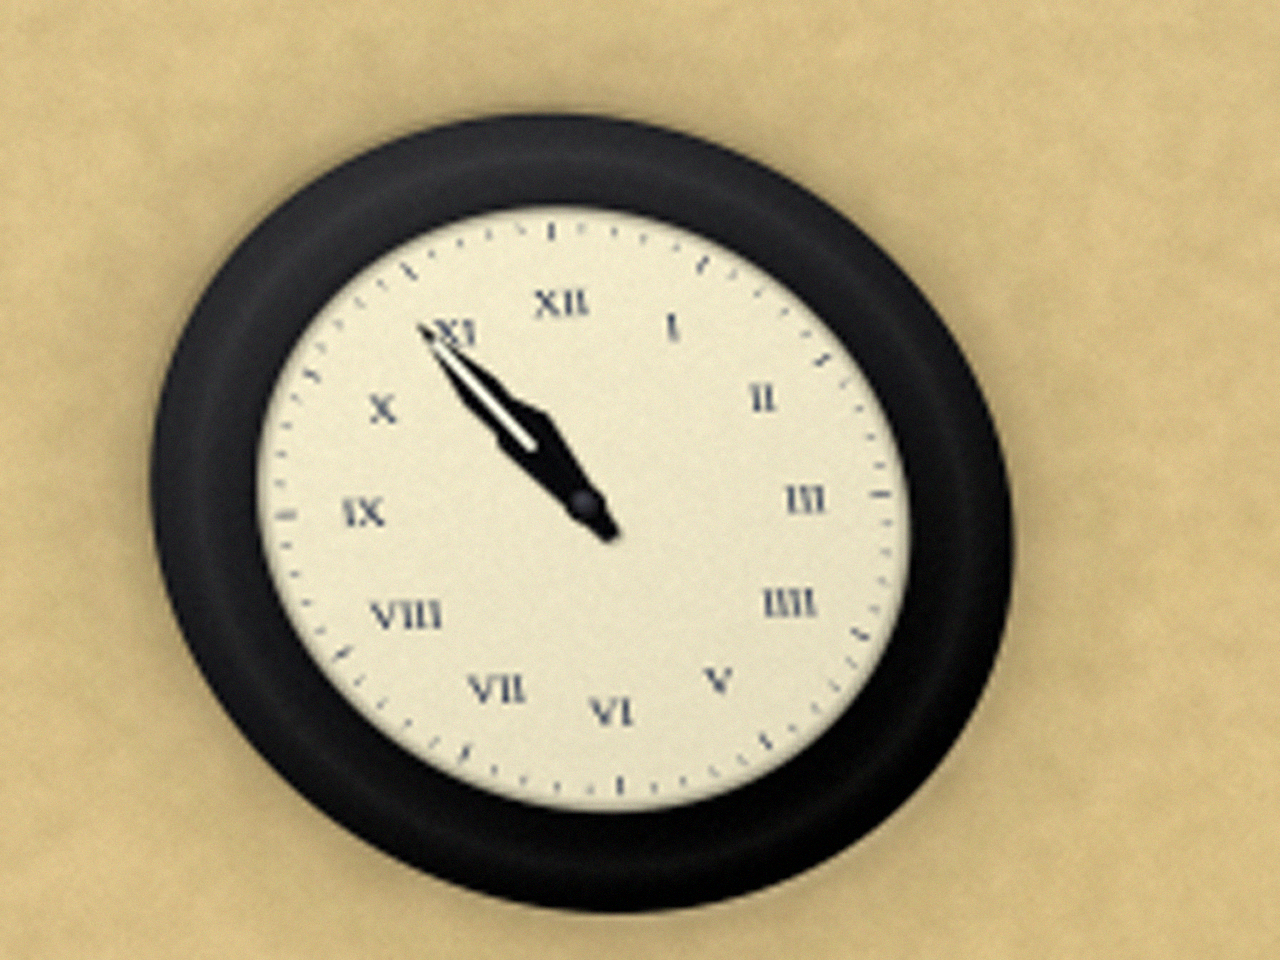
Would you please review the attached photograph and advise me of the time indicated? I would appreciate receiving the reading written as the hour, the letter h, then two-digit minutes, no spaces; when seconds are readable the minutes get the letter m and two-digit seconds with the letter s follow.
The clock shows 10h54
